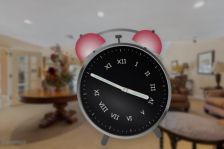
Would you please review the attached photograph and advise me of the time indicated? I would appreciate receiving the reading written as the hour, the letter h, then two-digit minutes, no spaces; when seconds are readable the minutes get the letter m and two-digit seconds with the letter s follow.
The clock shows 3h50
